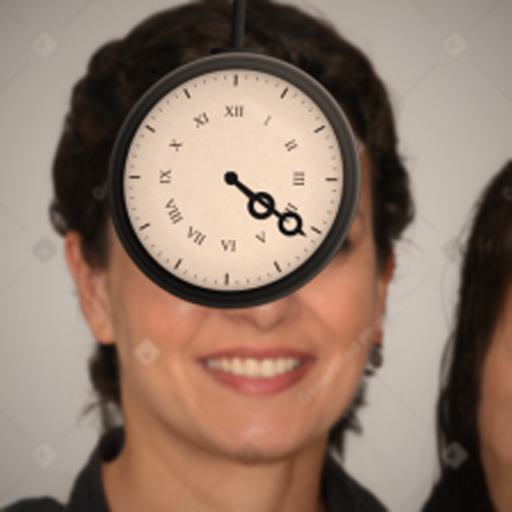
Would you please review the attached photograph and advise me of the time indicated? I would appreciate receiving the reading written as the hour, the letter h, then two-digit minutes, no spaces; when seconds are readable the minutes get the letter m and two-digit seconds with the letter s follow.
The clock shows 4h21
